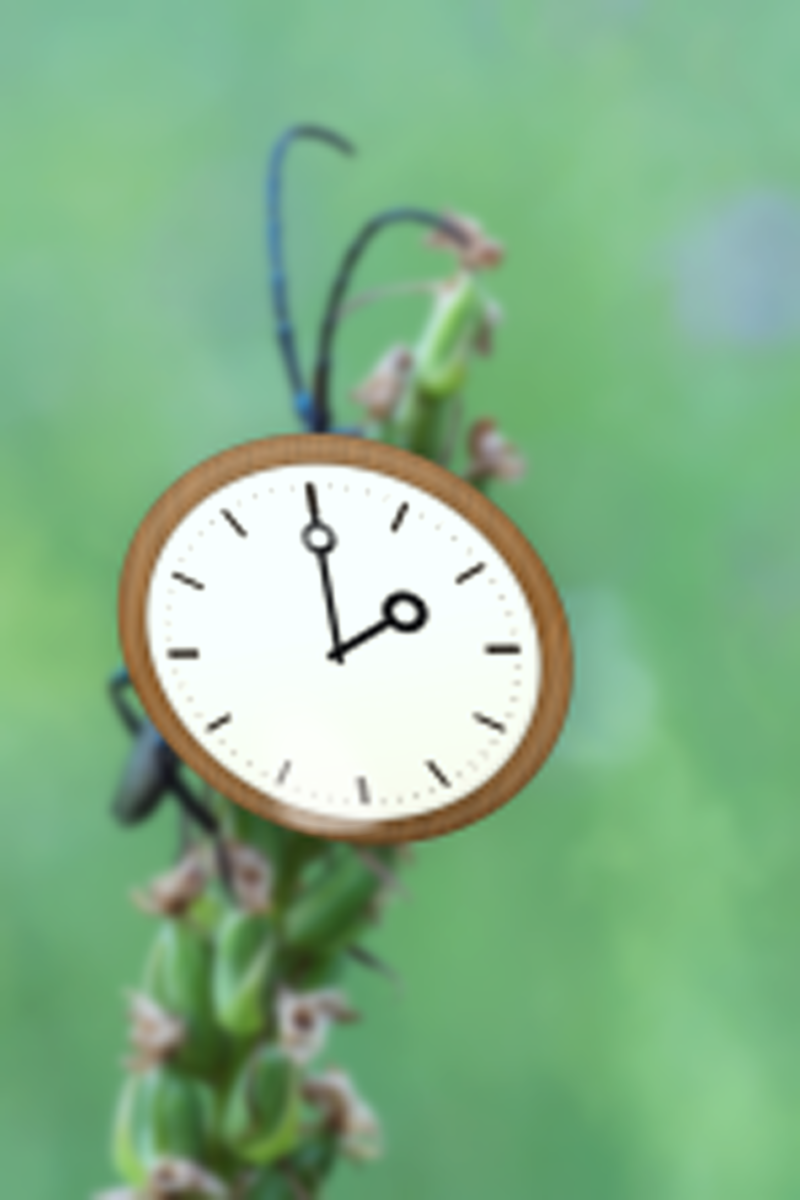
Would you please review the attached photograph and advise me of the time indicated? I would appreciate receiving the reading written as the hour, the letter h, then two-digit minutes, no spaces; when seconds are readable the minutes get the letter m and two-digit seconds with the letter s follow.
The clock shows 2h00
